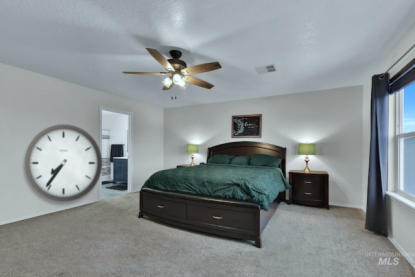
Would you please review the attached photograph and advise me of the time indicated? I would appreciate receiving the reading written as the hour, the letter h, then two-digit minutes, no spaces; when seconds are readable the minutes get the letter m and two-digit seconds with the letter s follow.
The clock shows 7h36
